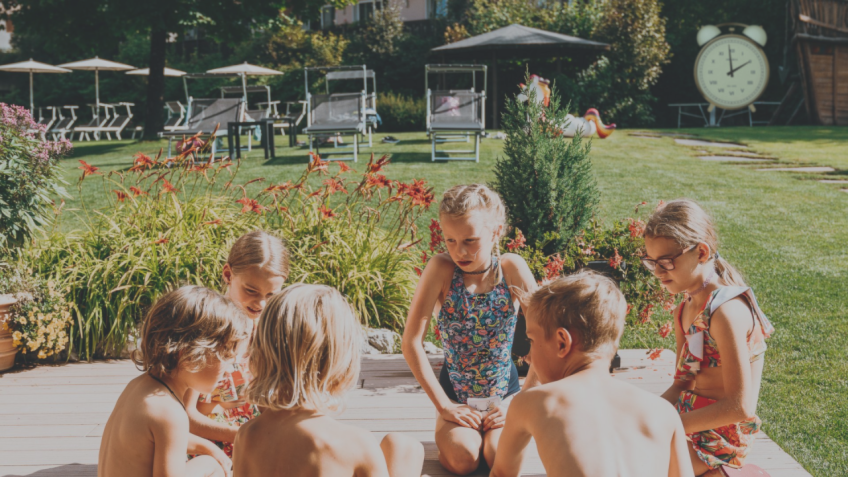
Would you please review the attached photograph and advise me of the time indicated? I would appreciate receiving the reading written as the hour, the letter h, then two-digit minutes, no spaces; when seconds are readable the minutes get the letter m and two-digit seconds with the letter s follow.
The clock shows 1h59
